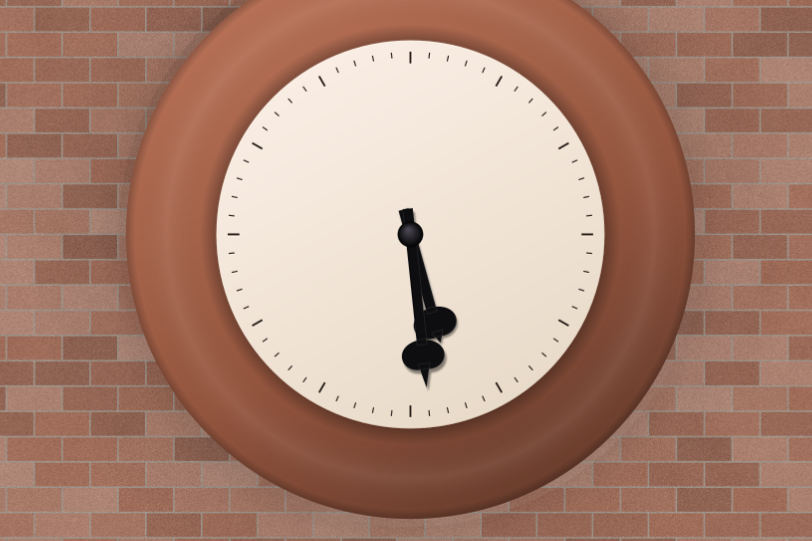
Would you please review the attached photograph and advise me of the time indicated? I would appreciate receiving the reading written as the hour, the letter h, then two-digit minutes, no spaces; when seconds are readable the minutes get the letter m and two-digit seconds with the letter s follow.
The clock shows 5h29
